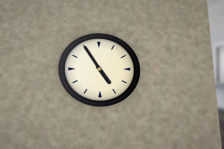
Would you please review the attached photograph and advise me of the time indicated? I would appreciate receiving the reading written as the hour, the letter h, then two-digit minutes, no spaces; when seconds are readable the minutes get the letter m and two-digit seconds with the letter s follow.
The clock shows 4h55
